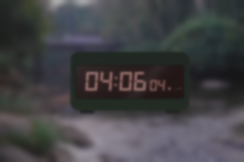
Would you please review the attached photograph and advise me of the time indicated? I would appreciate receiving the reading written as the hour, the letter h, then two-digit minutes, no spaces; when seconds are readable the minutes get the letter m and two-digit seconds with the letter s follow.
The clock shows 4h06
